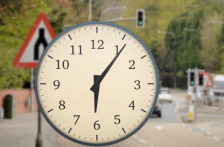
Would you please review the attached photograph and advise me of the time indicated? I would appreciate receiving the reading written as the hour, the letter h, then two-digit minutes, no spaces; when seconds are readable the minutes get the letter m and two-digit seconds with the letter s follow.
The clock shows 6h06
